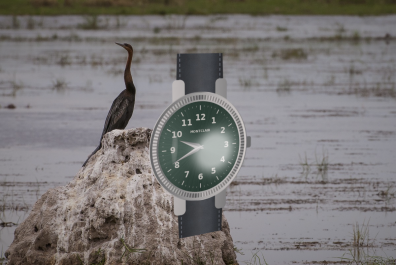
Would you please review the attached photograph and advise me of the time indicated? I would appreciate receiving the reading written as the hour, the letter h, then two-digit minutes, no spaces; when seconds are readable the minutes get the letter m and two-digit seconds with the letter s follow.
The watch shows 9h41
